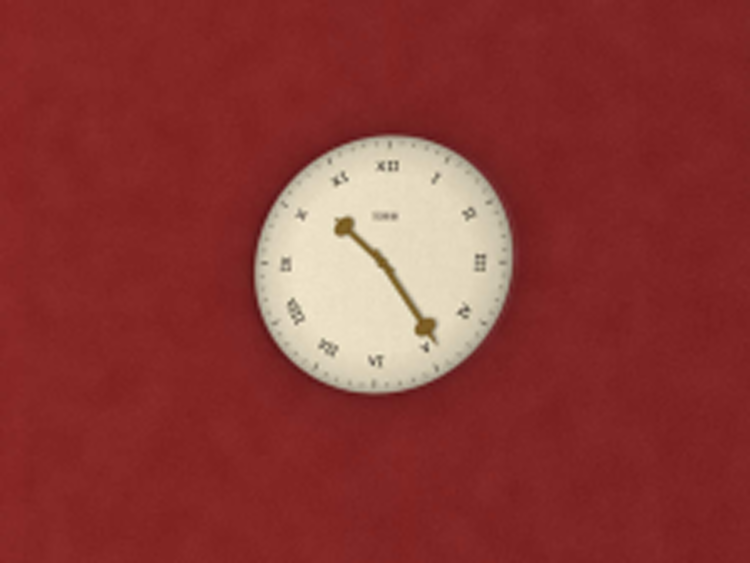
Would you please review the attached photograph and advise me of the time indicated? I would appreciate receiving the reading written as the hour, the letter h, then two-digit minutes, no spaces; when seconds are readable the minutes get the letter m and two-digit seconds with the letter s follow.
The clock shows 10h24
